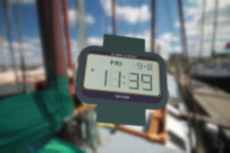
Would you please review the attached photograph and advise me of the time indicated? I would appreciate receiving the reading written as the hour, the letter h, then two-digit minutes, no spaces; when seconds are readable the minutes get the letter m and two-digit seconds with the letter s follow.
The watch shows 11h39
